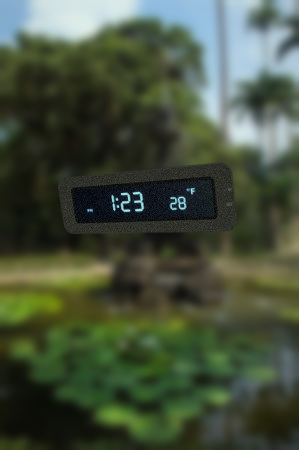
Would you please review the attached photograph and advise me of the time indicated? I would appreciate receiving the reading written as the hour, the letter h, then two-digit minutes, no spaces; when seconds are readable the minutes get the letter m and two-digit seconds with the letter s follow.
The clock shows 1h23
